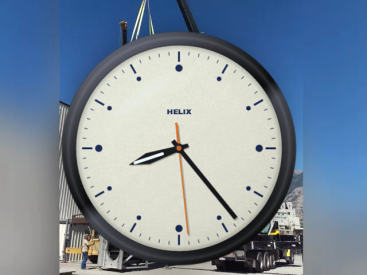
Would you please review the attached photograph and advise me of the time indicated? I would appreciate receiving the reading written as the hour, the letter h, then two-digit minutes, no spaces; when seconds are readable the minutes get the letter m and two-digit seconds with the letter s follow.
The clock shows 8h23m29s
